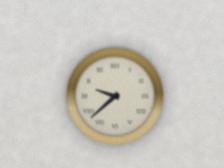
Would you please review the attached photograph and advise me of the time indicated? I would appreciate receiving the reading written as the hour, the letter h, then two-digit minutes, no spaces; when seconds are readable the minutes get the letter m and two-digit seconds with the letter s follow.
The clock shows 9h38
